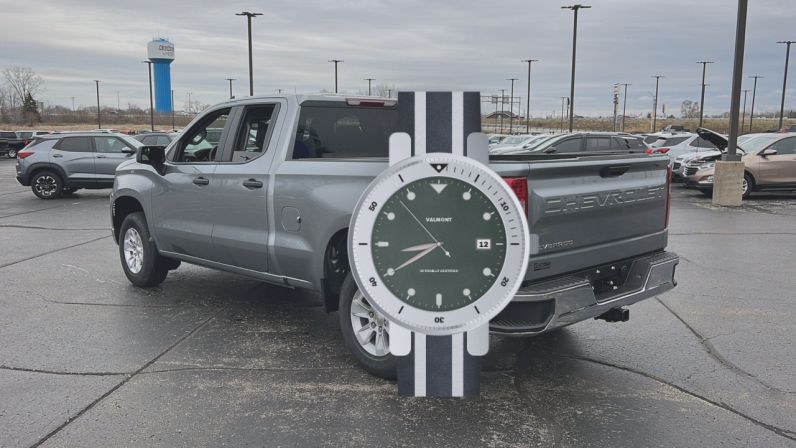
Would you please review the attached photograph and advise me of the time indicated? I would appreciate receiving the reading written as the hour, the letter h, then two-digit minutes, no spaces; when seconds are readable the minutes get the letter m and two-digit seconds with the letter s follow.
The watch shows 8h39m53s
